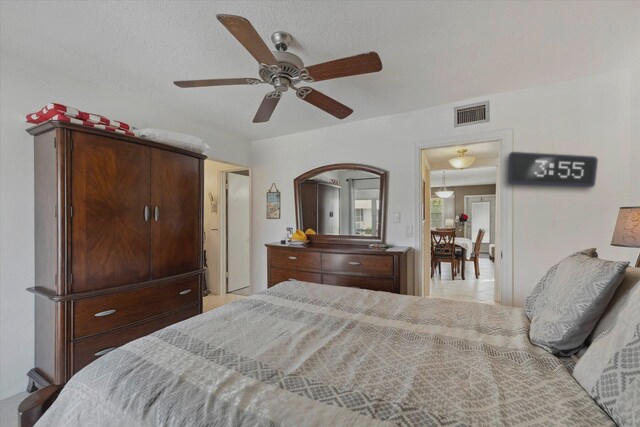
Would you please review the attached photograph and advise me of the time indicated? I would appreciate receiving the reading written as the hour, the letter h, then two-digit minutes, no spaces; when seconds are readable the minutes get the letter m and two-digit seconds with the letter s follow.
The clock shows 3h55
